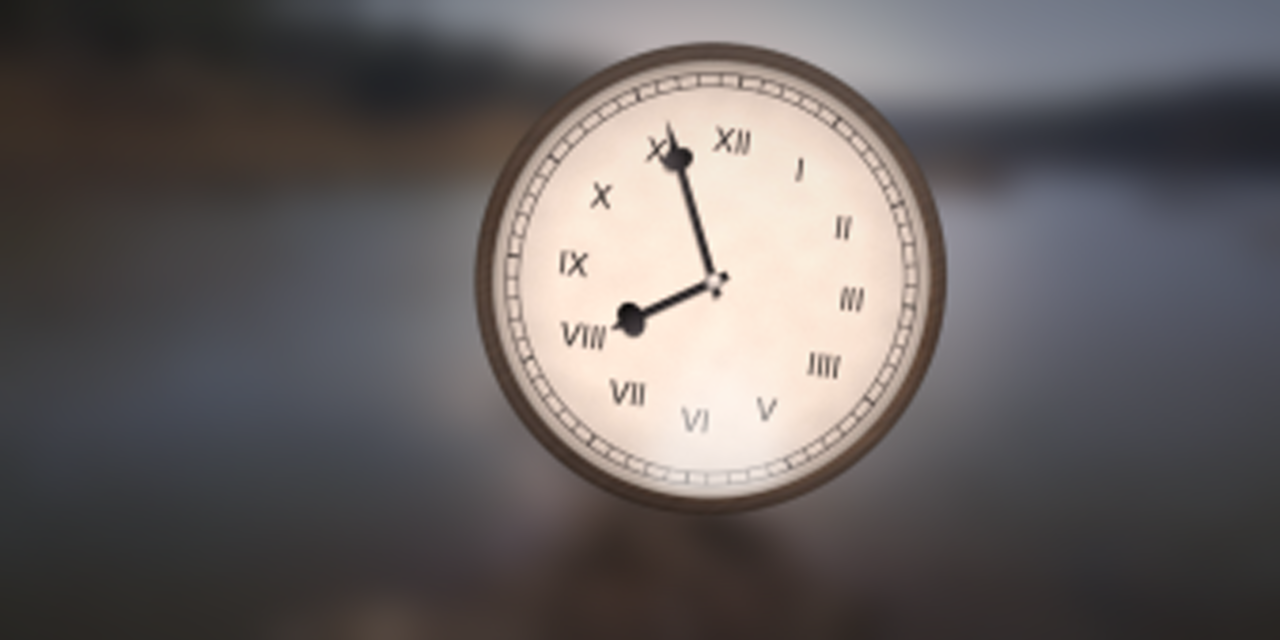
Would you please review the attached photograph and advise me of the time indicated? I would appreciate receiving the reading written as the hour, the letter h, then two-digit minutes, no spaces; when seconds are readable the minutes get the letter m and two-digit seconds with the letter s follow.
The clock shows 7h56
